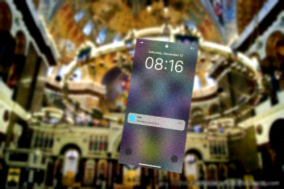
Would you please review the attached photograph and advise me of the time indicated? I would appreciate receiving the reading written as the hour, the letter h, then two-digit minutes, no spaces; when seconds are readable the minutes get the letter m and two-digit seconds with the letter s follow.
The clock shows 8h16
